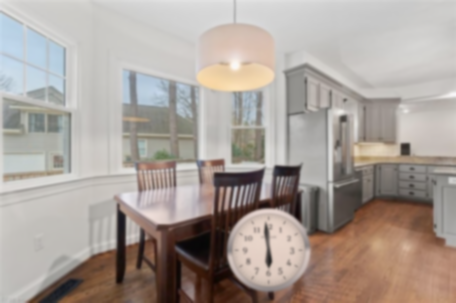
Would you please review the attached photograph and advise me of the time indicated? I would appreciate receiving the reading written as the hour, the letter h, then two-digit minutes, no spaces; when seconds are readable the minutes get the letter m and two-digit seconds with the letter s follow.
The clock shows 5h59
